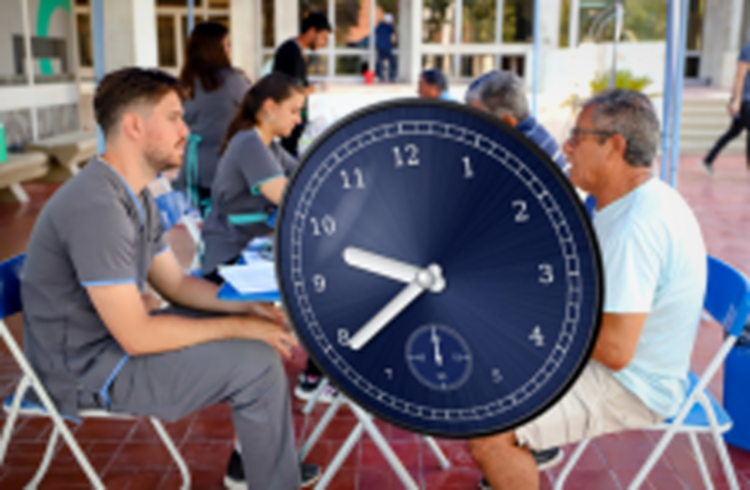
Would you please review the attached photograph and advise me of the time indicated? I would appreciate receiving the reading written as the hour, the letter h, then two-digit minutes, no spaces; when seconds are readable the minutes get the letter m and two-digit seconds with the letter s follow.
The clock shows 9h39
